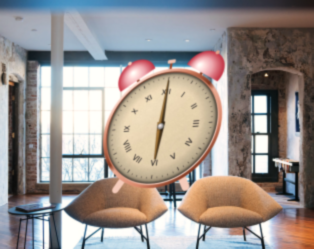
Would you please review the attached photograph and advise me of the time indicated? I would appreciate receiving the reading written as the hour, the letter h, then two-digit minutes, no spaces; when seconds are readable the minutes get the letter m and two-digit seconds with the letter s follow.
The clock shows 6h00
